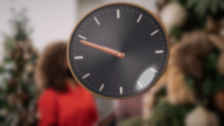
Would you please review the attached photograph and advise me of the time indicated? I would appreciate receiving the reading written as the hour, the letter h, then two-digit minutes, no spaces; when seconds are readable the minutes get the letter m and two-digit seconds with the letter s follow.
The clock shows 9h49
